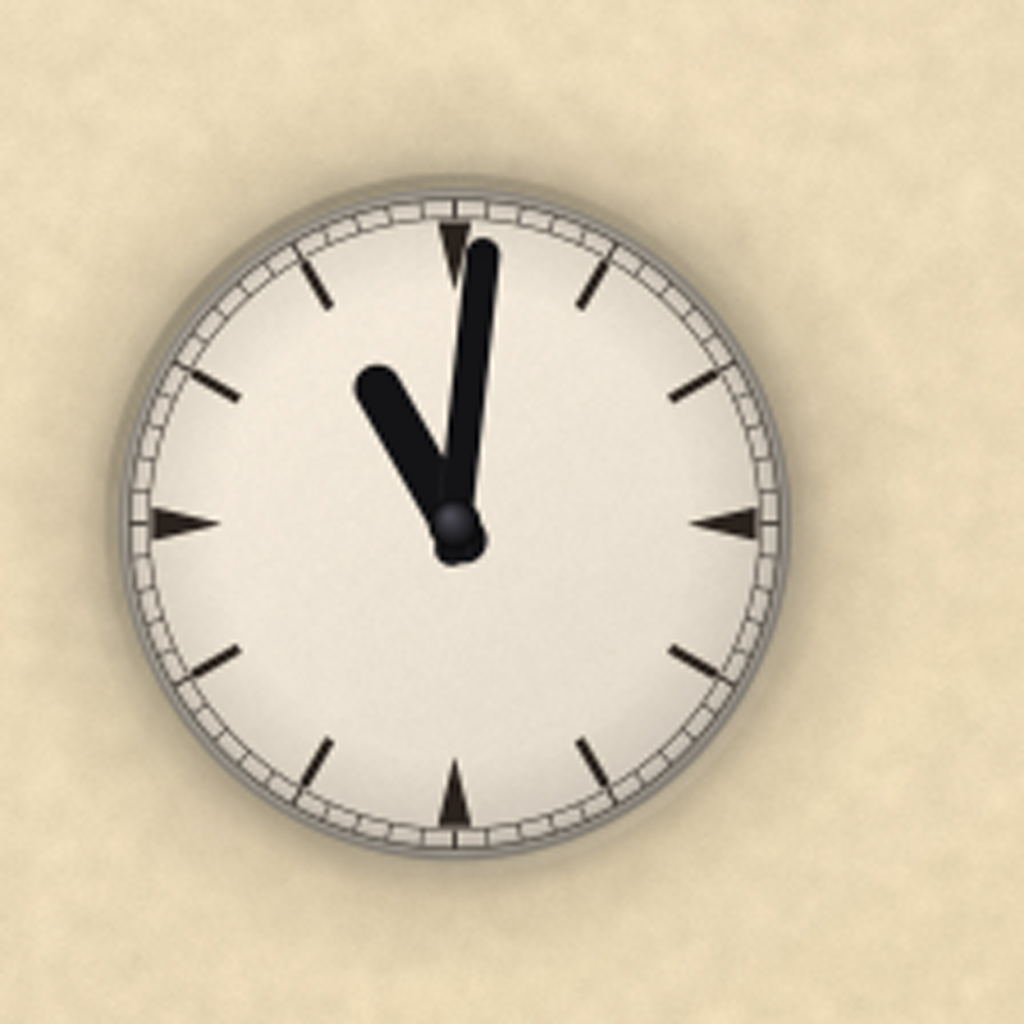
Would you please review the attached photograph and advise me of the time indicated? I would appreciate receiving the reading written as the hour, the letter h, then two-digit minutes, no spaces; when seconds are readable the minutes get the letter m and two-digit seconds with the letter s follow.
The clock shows 11h01
